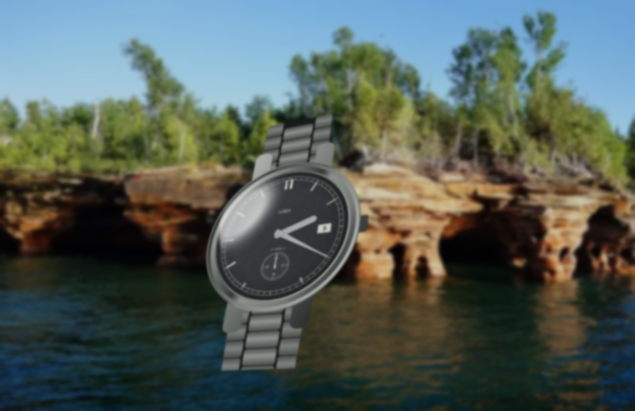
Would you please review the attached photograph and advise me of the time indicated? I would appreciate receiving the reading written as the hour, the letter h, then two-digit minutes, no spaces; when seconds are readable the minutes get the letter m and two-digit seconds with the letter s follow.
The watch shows 2h20
